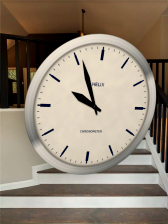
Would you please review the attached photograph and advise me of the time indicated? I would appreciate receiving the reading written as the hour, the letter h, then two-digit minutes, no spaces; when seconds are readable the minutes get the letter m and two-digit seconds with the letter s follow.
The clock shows 9h56
